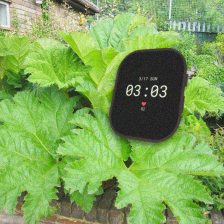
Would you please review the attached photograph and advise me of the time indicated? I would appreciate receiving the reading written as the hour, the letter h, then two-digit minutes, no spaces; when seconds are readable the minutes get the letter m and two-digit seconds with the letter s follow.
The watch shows 3h03
